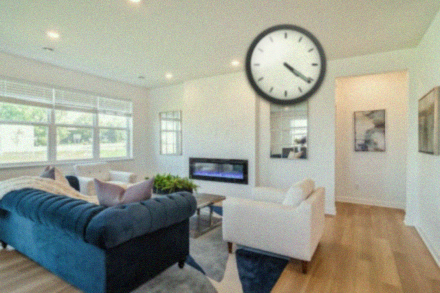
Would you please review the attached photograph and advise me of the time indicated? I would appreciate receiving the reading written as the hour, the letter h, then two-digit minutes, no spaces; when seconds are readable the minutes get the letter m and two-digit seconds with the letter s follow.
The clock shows 4h21
